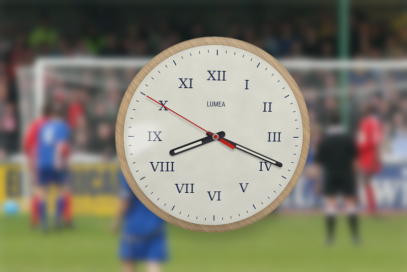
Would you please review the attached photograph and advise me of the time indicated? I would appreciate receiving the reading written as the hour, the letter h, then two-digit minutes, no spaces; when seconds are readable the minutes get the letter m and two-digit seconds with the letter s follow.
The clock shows 8h18m50s
